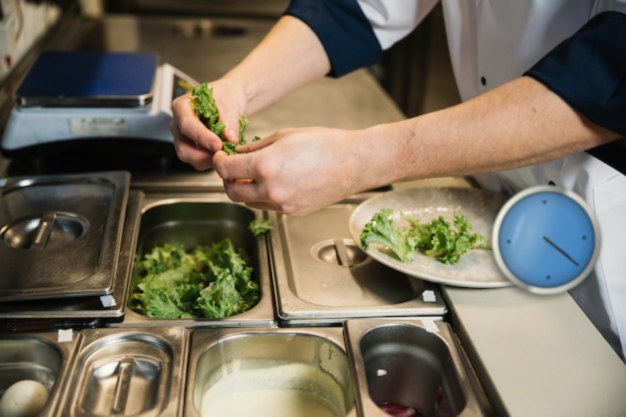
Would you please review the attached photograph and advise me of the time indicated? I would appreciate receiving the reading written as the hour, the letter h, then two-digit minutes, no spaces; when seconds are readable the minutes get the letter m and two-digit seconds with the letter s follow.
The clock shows 4h22
